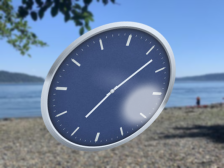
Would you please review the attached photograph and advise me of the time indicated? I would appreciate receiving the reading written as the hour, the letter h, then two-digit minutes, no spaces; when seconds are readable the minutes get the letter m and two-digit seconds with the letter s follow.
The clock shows 7h07
